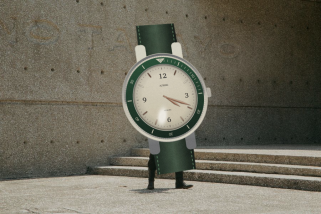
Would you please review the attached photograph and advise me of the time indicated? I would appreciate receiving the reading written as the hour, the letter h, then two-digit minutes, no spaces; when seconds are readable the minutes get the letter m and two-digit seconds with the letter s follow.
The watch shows 4h19
